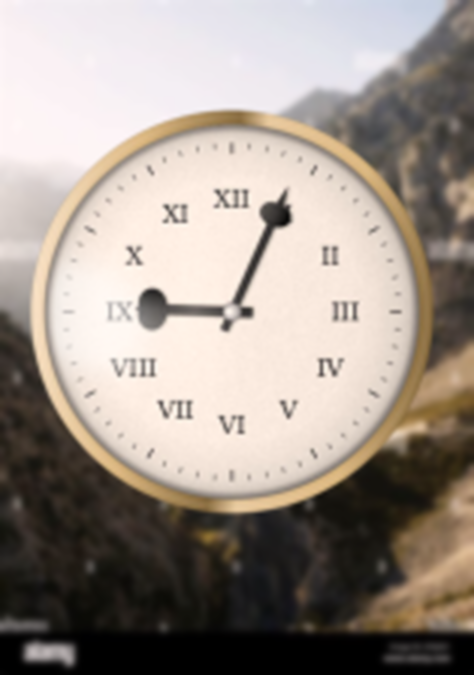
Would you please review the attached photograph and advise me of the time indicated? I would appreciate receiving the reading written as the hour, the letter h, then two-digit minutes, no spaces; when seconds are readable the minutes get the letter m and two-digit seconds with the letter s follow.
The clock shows 9h04
